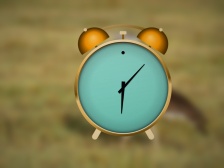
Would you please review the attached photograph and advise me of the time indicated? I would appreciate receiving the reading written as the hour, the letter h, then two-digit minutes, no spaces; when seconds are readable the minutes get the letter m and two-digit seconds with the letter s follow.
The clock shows 6h07
